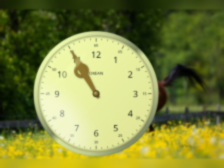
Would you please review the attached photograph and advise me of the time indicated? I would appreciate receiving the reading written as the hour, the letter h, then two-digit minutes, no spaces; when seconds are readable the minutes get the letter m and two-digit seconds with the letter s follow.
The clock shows 10h55
